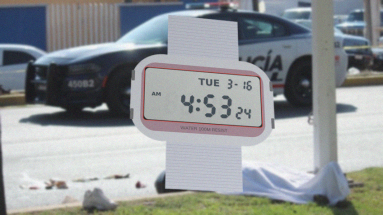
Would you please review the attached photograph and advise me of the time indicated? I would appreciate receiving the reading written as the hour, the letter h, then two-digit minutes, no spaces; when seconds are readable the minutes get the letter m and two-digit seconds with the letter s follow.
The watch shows 4h53m24s
